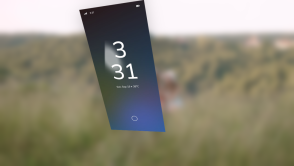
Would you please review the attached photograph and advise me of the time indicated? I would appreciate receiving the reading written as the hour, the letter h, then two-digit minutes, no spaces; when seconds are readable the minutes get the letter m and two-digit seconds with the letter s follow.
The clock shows 3h31
